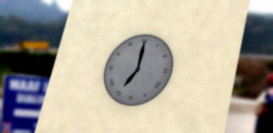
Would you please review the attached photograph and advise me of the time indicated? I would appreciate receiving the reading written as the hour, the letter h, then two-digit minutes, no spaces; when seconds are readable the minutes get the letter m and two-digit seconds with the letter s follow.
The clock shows 7h00
